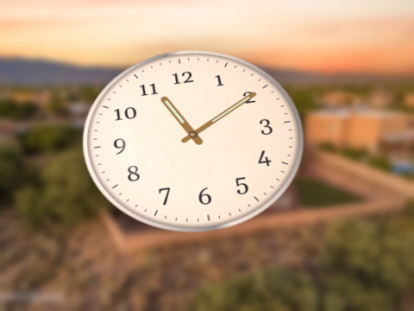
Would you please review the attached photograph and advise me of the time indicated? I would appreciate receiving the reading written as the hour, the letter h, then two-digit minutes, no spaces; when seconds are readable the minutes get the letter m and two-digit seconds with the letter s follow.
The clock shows 11h10
